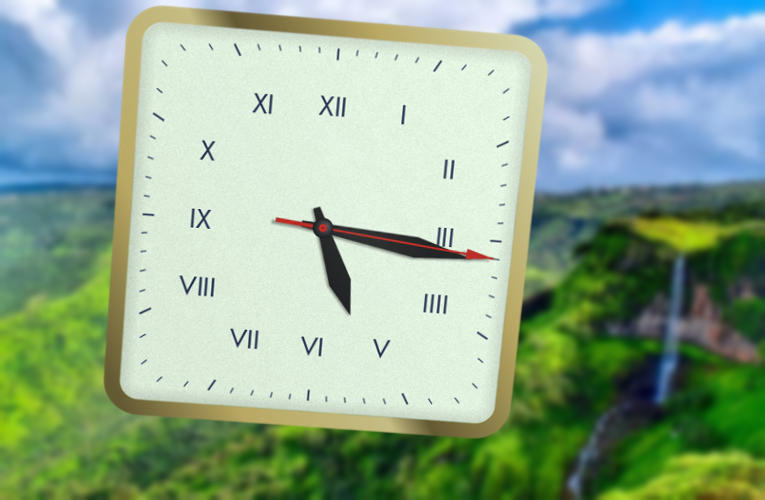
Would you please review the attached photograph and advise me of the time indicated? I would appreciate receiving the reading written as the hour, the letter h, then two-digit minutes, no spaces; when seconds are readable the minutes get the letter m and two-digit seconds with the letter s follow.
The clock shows 5h16m16s
